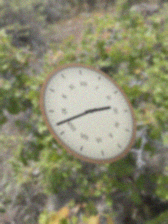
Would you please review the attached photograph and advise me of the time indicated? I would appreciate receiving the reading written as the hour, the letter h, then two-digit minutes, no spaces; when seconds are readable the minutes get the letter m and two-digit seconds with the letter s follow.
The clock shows 2h42
